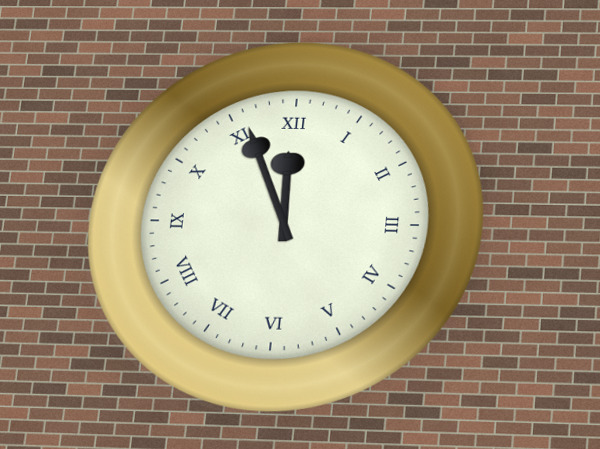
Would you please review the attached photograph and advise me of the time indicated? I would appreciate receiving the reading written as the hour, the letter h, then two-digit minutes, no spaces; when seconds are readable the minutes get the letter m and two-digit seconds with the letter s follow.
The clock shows 11h56
